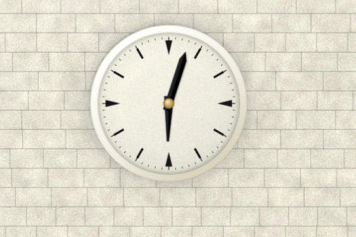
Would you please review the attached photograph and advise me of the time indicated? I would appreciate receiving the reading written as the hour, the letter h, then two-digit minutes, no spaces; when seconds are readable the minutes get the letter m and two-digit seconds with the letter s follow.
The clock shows 6h03
